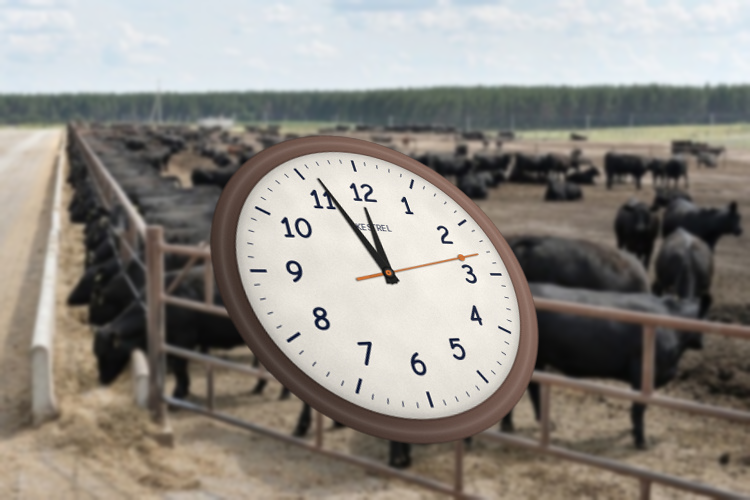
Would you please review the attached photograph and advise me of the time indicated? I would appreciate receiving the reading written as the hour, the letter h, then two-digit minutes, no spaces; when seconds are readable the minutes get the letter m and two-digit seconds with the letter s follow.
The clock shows 11h56m13s
